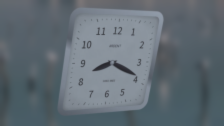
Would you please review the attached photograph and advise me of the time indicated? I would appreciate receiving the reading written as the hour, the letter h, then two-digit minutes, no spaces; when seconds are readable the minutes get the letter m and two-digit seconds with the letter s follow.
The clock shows 8h19
